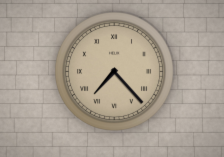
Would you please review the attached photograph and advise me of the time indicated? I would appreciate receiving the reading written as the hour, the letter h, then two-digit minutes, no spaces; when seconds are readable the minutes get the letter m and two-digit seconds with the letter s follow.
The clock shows 7h23
